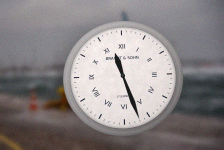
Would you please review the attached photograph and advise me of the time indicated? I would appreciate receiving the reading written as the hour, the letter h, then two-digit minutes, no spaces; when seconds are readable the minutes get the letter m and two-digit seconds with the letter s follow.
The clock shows 11h27
